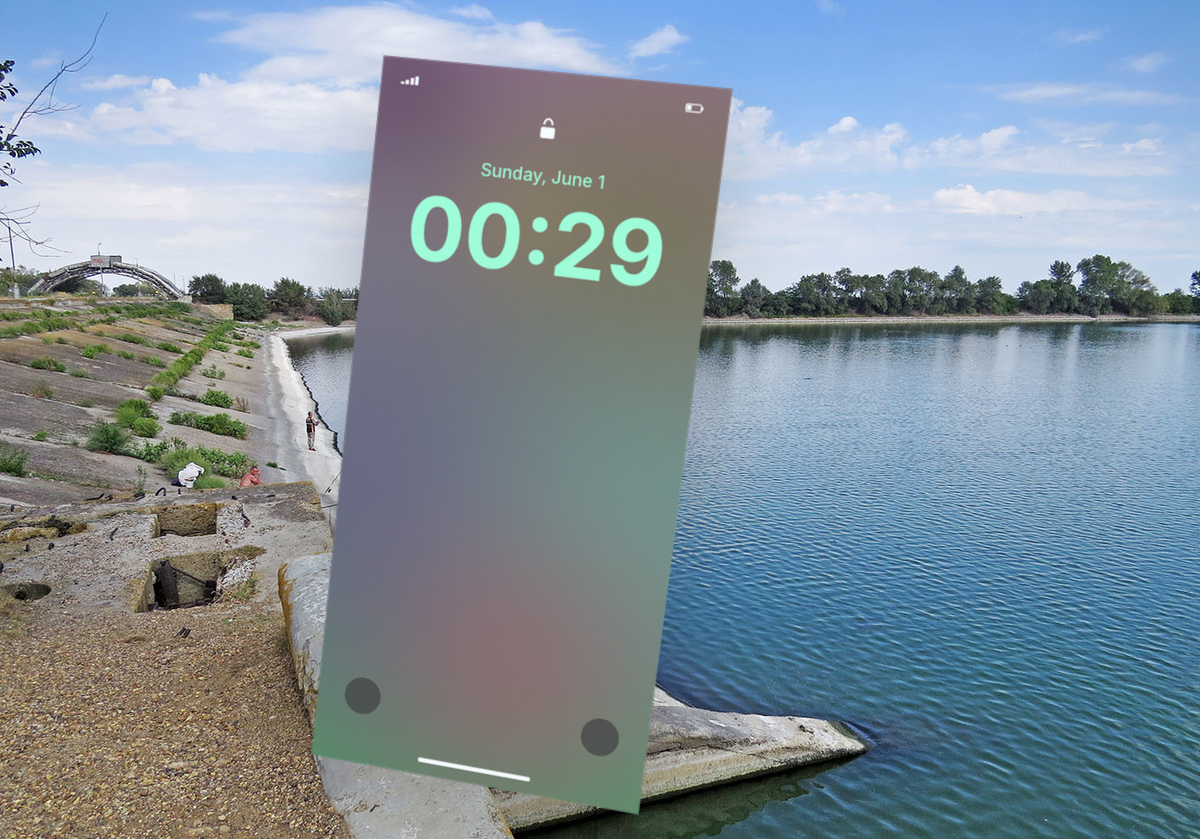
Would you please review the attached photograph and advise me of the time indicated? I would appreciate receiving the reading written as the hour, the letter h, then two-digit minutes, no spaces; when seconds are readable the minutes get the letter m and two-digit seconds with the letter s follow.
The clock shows 0h29
